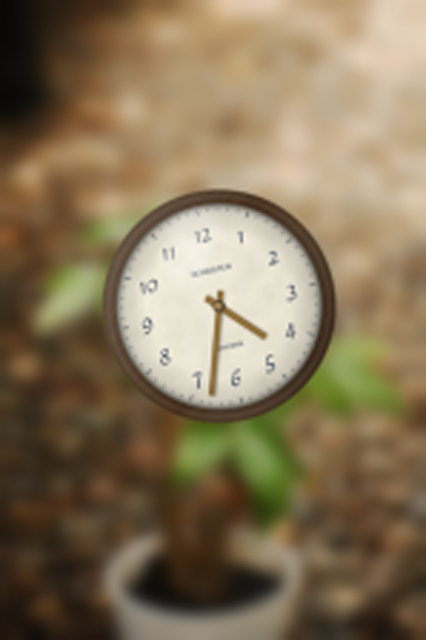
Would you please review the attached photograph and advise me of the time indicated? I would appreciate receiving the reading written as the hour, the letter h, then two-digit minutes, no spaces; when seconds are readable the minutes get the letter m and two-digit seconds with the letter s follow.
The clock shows 4h33
